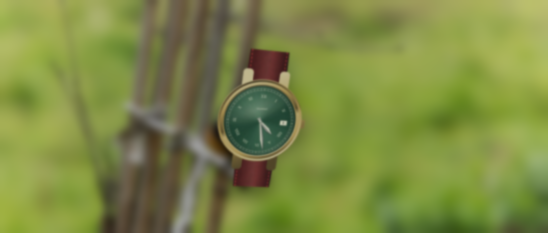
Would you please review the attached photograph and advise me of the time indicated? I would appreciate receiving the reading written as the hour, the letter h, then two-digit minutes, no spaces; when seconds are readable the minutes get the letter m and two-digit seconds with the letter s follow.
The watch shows 4h28
